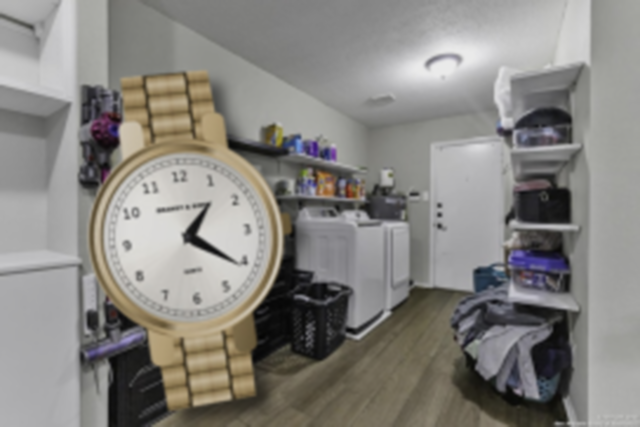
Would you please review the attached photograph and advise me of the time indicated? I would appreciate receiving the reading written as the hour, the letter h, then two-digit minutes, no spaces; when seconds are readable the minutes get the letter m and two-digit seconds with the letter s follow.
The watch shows 1h21
